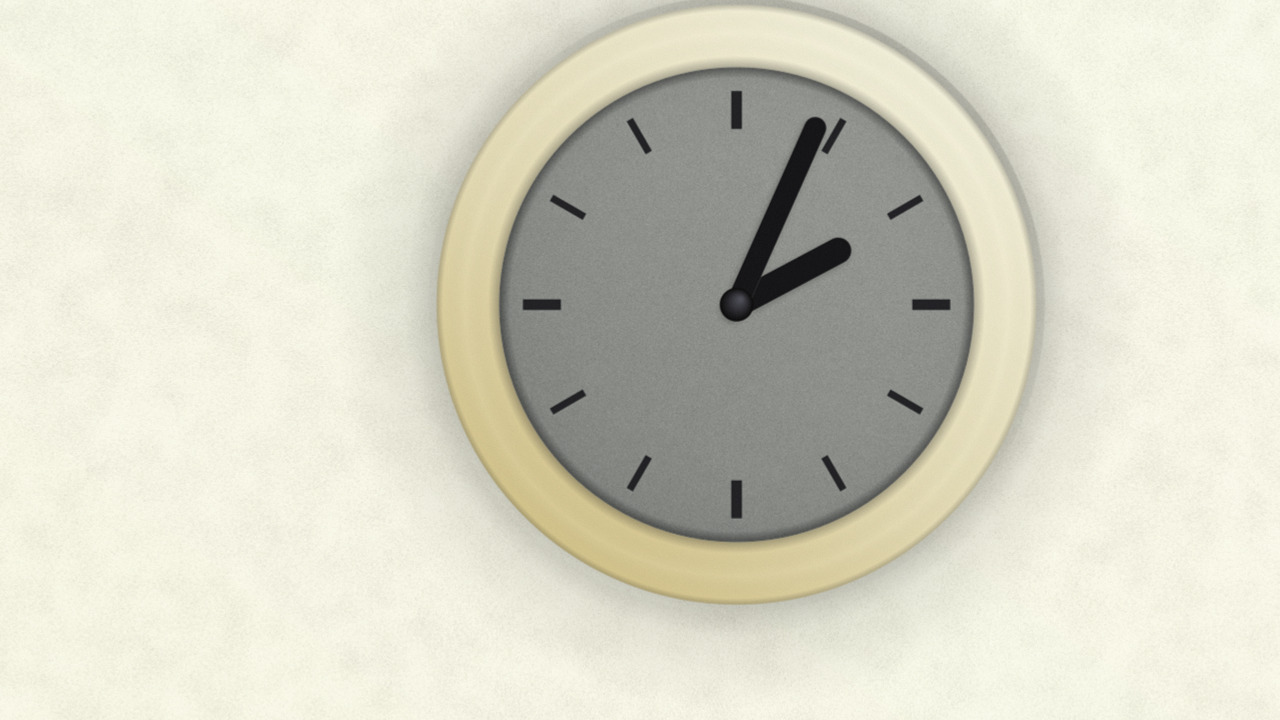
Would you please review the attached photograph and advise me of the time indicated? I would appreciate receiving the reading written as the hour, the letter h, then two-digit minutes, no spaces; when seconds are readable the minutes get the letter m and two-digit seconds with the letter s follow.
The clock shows 2h04
